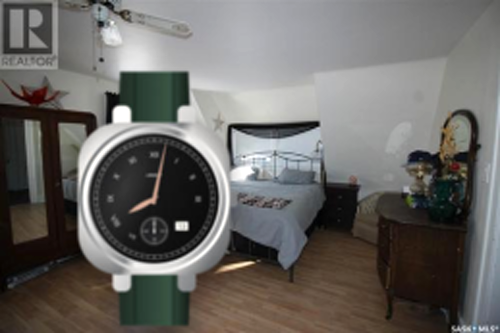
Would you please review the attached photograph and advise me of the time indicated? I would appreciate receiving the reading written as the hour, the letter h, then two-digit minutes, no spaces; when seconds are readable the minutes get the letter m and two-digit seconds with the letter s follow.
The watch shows 8h02
